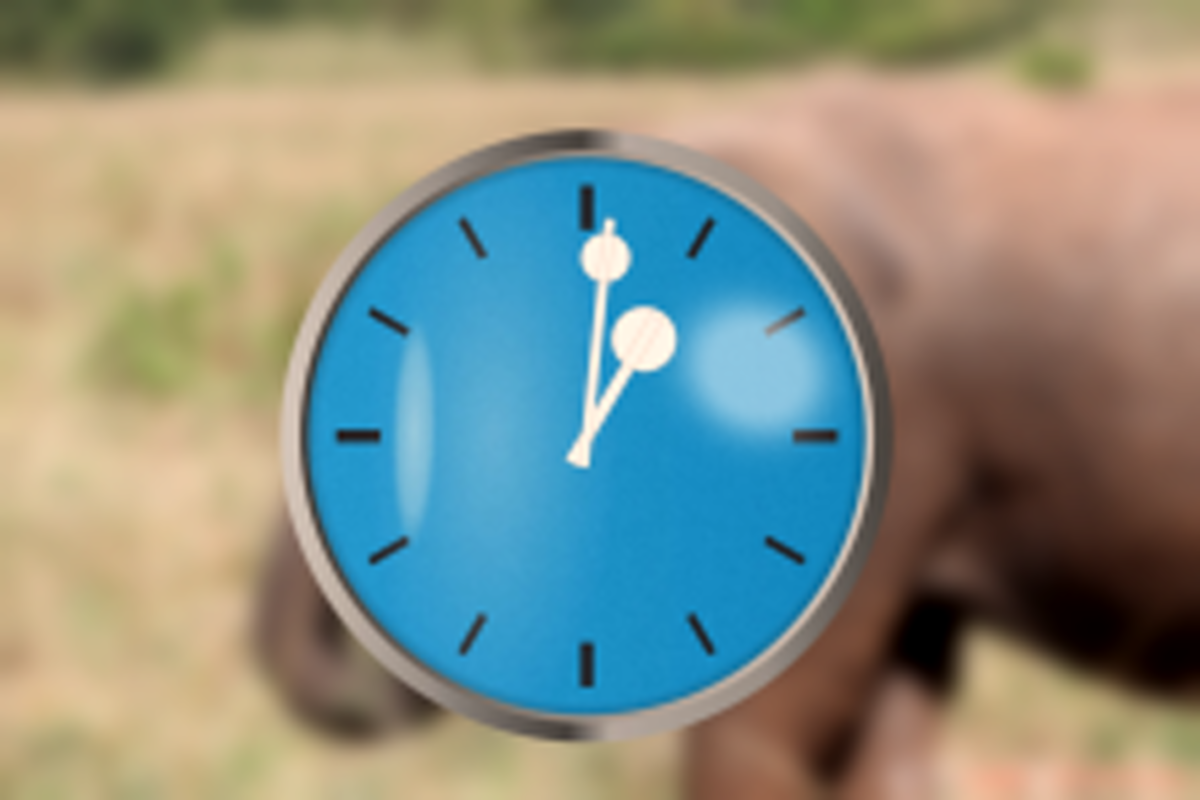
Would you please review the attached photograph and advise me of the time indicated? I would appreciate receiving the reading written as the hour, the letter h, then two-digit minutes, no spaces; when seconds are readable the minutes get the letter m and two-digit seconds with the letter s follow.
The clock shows 1h01
